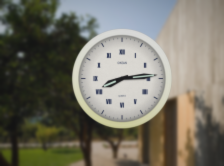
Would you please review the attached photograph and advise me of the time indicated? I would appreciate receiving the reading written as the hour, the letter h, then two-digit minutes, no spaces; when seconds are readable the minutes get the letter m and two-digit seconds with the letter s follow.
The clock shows 8h14
